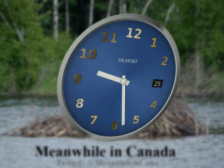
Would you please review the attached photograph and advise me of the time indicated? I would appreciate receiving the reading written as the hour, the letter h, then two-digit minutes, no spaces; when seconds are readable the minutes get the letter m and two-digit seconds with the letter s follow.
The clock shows 9h28
